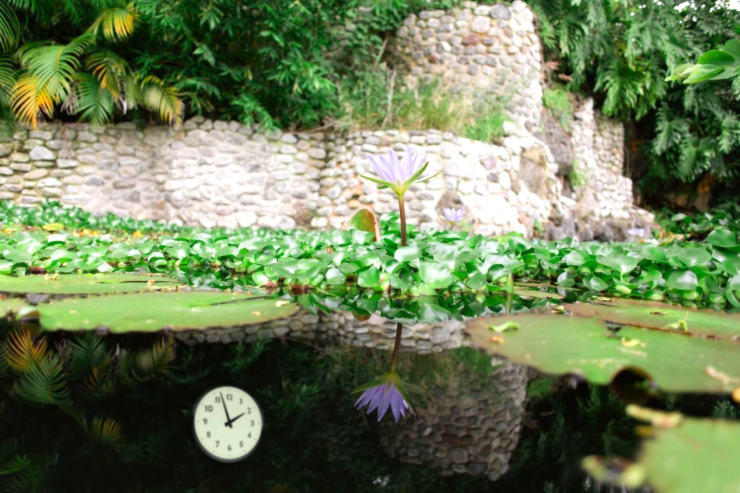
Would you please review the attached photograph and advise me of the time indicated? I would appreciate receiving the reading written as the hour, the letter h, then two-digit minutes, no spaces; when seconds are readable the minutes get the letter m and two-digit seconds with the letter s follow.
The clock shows 1h57
